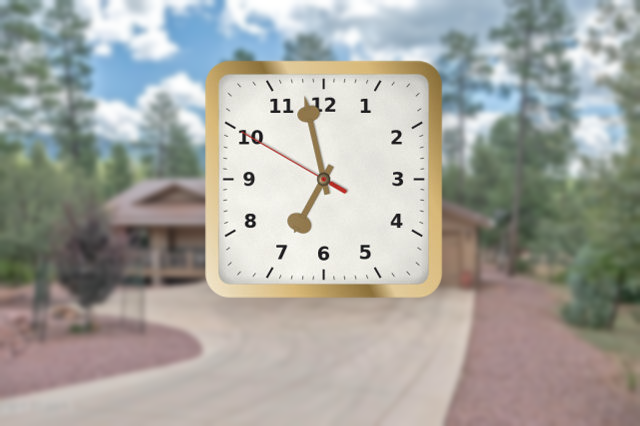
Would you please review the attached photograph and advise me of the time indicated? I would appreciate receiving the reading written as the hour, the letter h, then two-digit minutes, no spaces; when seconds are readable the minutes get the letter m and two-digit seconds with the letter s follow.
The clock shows 6h57m50s
